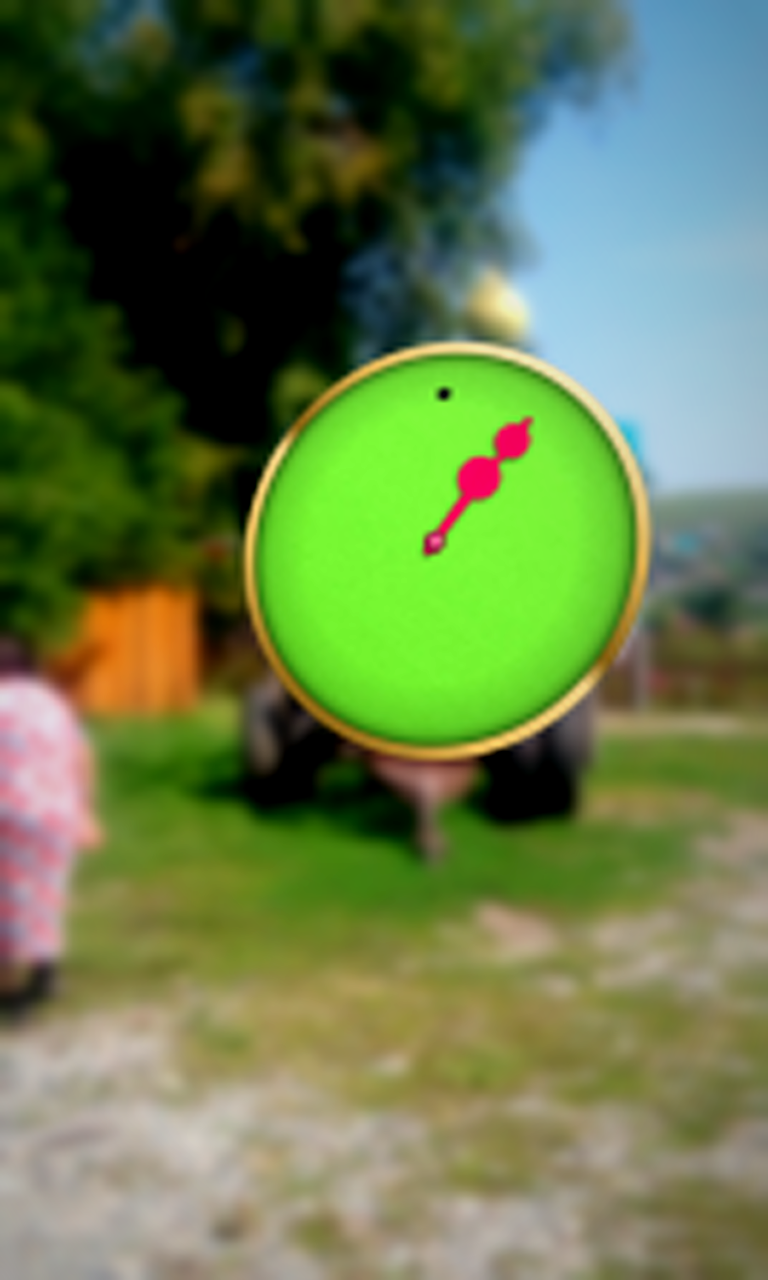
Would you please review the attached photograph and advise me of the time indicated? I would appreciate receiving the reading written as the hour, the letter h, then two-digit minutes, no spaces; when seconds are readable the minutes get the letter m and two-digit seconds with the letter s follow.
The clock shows 1h06
